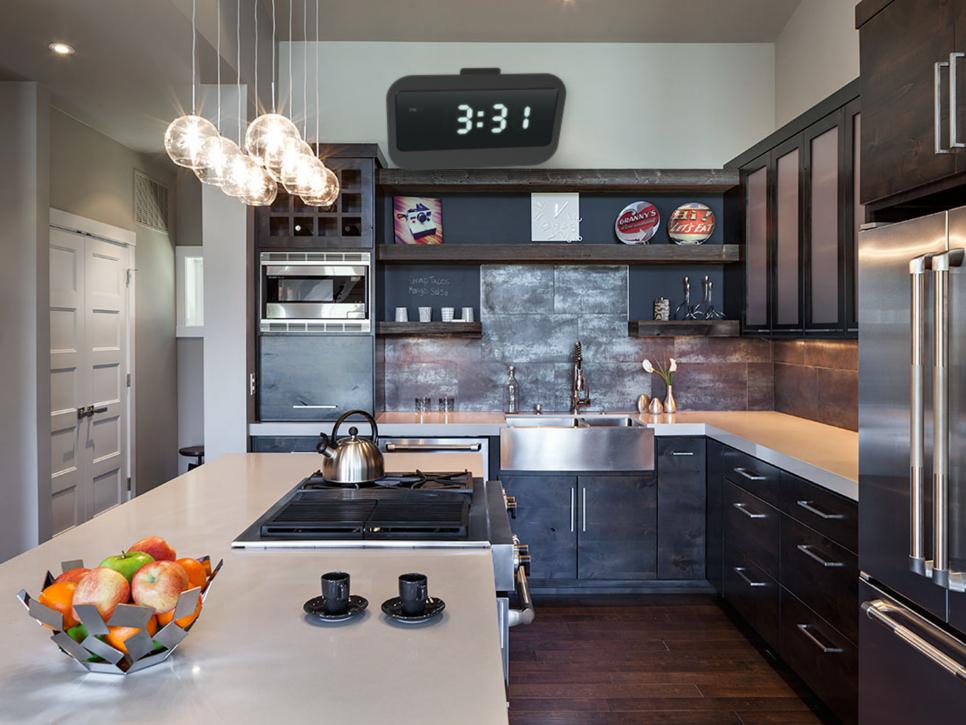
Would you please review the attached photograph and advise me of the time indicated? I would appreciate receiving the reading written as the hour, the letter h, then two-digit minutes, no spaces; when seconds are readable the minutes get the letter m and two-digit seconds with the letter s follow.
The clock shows 3h31
